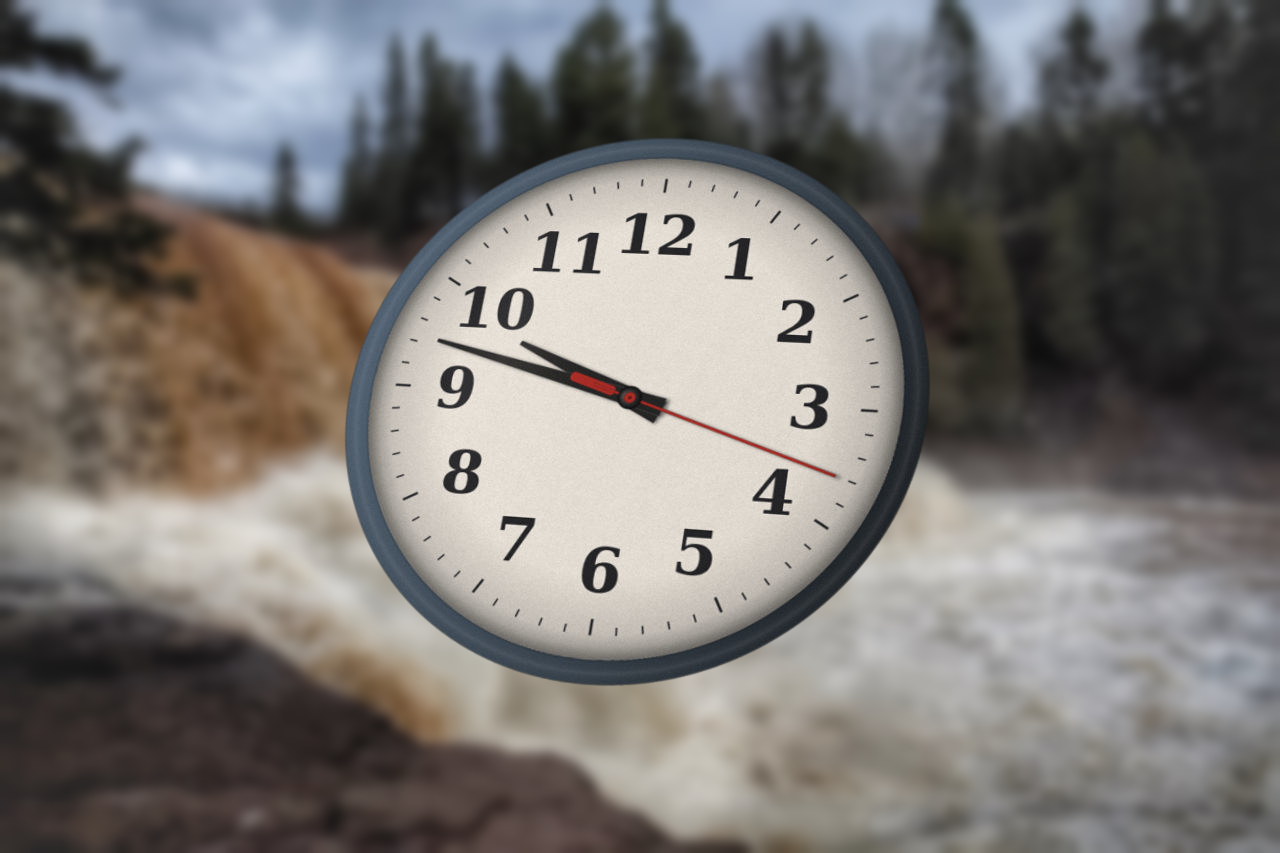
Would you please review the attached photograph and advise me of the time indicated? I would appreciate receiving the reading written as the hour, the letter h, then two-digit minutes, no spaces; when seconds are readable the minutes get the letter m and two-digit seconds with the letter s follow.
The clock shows 9h47m18s
